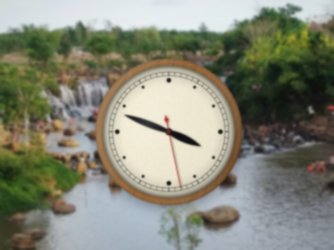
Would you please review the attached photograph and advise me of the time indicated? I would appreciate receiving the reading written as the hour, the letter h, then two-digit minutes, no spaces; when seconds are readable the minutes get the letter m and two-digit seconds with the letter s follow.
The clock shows 3h48m28s
